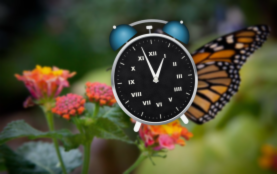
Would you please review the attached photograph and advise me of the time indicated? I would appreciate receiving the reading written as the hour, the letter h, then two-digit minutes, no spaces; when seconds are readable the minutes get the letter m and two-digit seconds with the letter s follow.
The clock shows 12h57
